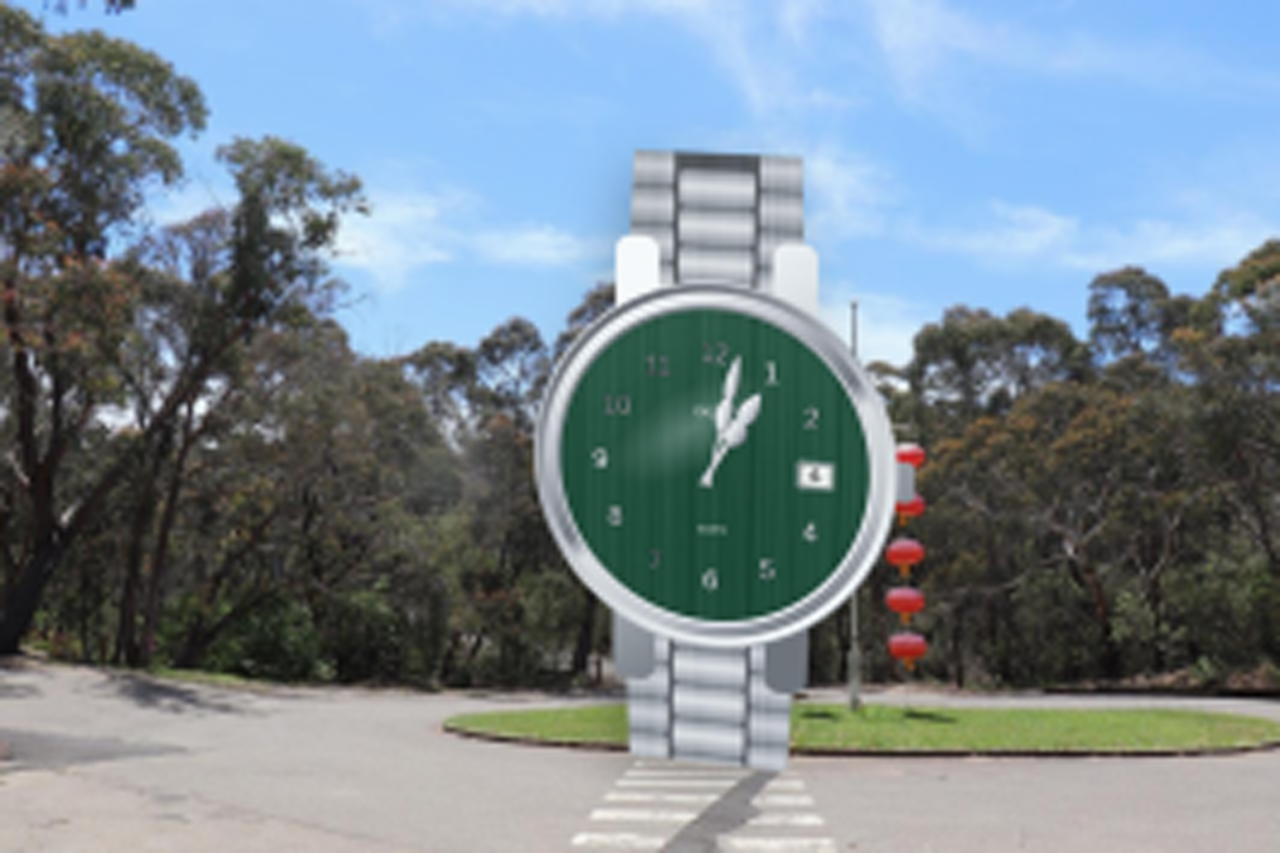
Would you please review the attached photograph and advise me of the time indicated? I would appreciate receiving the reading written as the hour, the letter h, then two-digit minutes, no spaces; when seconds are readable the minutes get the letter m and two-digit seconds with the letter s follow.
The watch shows 1h02
